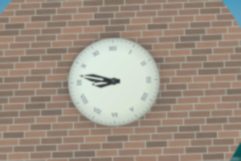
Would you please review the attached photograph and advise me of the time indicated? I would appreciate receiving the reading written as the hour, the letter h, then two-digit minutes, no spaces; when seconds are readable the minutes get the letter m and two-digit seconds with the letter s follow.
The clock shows 8h47
